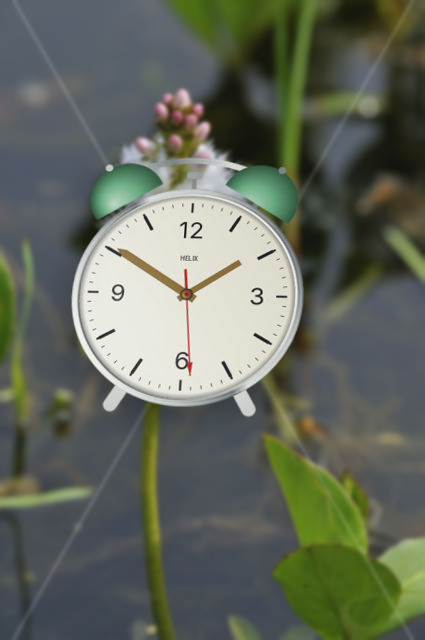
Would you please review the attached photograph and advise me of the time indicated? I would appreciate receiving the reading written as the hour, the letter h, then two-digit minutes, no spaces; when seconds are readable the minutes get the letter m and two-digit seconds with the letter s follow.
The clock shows 1h50m29s
